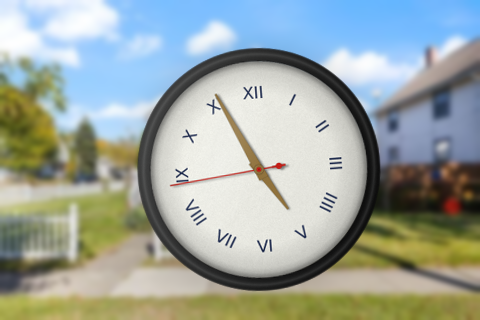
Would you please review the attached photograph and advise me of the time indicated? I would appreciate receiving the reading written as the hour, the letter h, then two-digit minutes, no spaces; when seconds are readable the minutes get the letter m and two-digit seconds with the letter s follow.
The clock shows 4h55m44s
